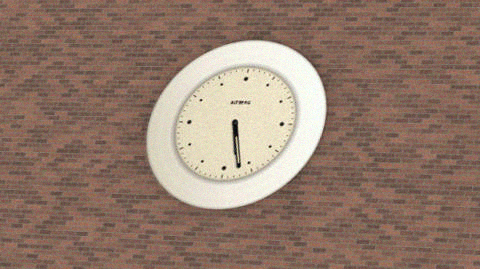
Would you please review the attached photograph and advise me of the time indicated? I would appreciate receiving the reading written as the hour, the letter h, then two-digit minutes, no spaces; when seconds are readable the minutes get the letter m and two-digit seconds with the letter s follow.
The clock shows 5h27
